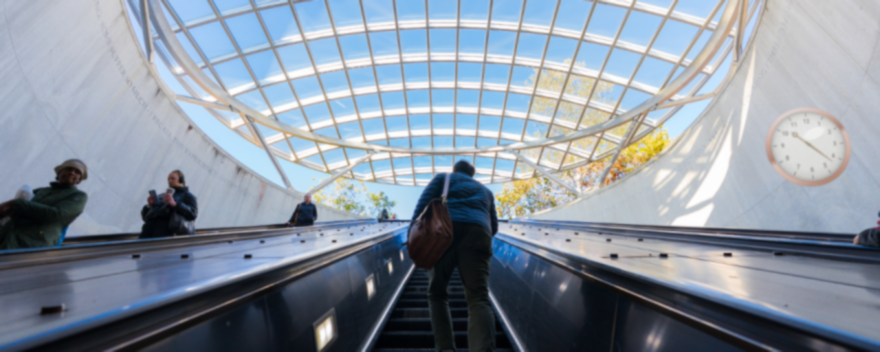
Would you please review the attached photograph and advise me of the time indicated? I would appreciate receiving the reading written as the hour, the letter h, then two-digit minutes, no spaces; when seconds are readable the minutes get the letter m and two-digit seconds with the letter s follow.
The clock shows 10h22
